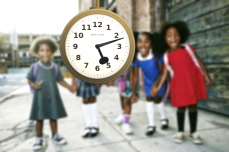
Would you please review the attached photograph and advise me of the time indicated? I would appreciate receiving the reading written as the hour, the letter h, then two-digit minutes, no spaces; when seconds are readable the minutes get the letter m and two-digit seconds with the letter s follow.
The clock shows 5h12
